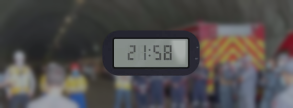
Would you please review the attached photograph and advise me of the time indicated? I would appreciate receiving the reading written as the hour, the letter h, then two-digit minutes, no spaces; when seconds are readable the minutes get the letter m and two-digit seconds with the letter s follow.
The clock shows 21h58
